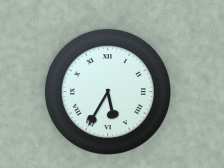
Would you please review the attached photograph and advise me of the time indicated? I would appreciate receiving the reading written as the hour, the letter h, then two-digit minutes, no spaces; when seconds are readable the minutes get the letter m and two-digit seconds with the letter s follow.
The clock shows 5h35
